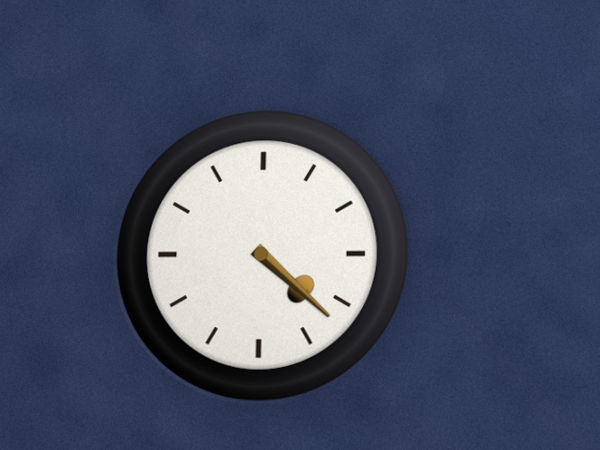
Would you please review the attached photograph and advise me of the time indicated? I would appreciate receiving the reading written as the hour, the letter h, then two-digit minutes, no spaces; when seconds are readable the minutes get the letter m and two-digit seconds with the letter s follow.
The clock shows 4h22
